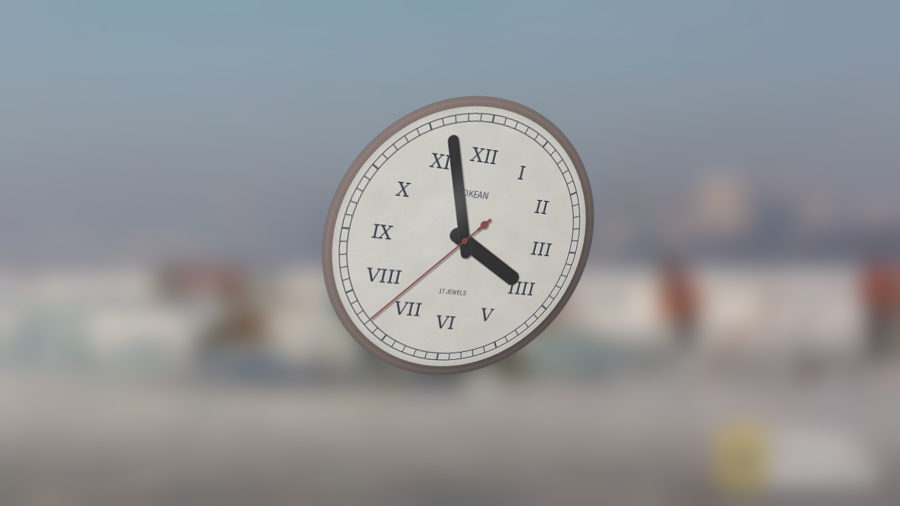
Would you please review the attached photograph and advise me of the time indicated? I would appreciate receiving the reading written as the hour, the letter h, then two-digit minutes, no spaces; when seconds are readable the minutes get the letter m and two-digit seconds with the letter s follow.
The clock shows 3h56m37s
